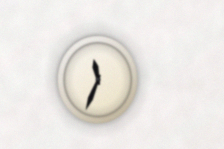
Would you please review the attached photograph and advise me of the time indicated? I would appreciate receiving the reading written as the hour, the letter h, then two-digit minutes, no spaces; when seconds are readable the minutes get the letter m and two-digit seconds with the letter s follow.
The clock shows 11h34
